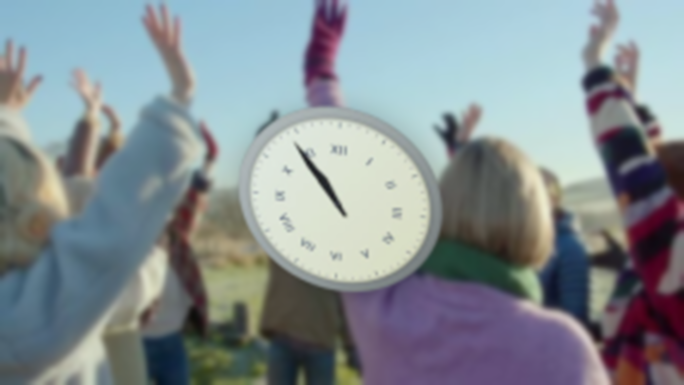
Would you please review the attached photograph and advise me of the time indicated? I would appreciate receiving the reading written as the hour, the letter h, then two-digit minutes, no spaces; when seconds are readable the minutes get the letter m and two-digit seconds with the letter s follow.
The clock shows 10h54
